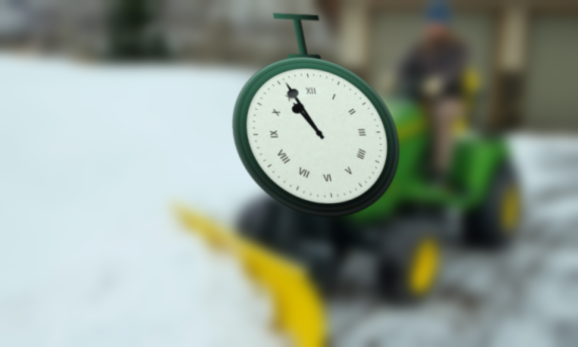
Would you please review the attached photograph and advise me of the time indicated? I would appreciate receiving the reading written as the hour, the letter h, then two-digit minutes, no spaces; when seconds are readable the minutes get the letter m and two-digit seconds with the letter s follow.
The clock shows 10h56
